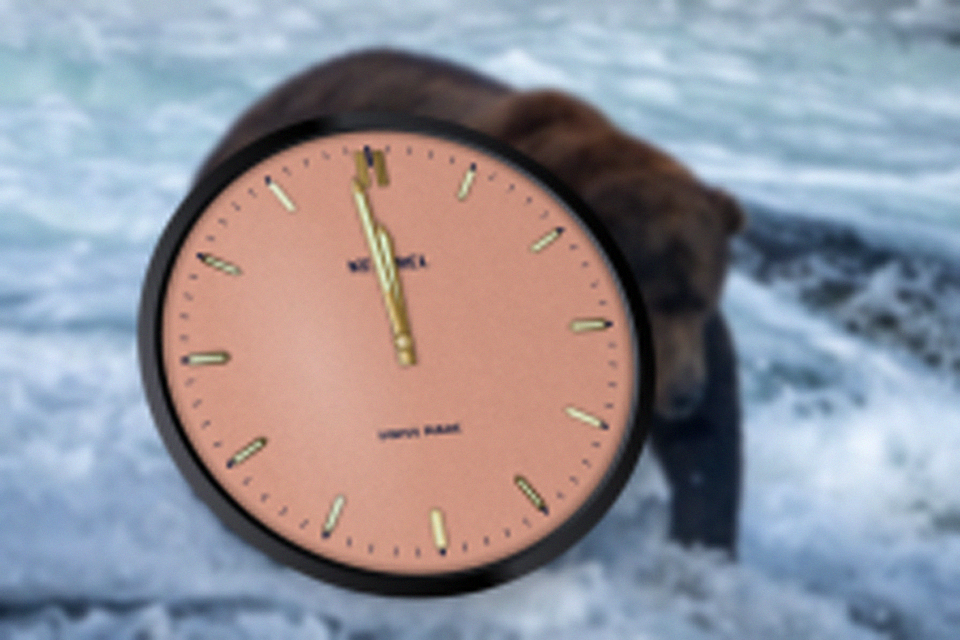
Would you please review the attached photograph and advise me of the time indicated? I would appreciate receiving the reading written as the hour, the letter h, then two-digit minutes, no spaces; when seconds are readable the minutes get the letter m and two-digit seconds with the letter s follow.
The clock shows 11h59
